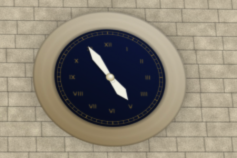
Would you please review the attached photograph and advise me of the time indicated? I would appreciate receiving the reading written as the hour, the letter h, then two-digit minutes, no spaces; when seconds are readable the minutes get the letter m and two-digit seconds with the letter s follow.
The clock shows 4h55
